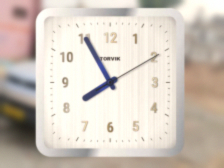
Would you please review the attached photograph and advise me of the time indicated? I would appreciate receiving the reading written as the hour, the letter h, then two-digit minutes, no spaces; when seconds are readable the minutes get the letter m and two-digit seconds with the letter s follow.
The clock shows 7h55m10s
